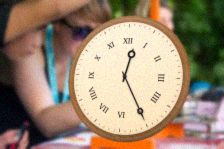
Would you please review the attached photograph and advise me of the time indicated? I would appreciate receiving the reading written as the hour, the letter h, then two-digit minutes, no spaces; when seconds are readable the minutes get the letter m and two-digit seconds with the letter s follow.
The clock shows 12h25
